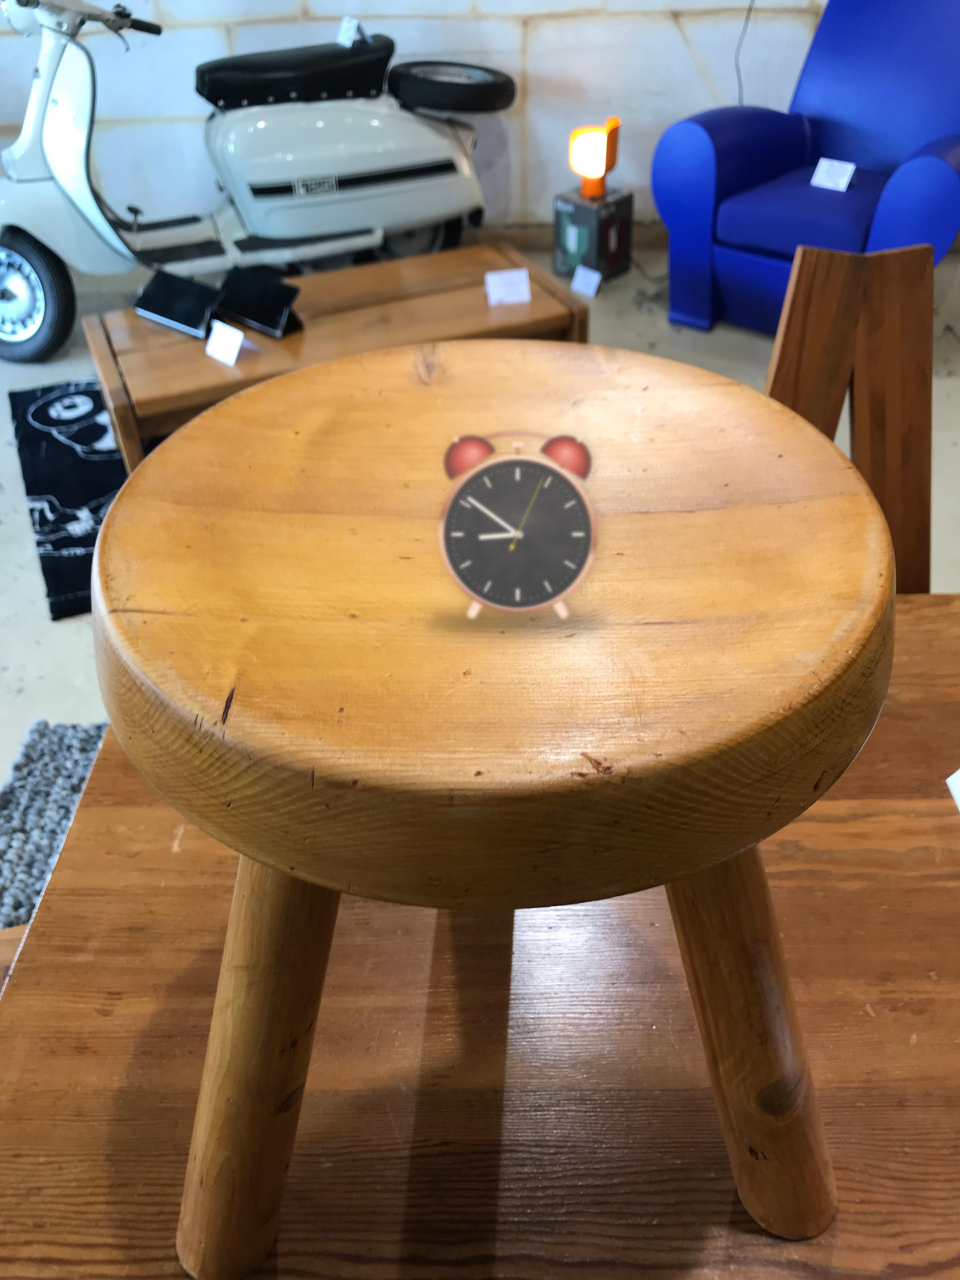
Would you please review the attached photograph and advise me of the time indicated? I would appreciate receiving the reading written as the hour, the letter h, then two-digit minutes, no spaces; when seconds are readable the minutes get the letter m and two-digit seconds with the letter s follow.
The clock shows 8h51m04s
